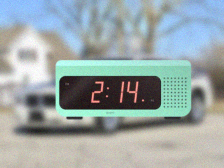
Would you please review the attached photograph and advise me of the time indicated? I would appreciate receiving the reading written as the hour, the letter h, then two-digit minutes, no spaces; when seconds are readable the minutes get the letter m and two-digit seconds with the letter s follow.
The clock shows 2h14
